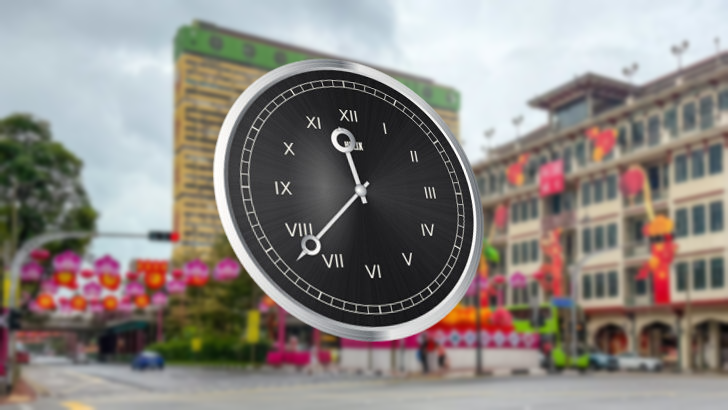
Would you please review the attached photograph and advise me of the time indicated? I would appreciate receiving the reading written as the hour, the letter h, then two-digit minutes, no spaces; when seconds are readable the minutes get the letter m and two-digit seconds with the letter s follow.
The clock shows 11h38
